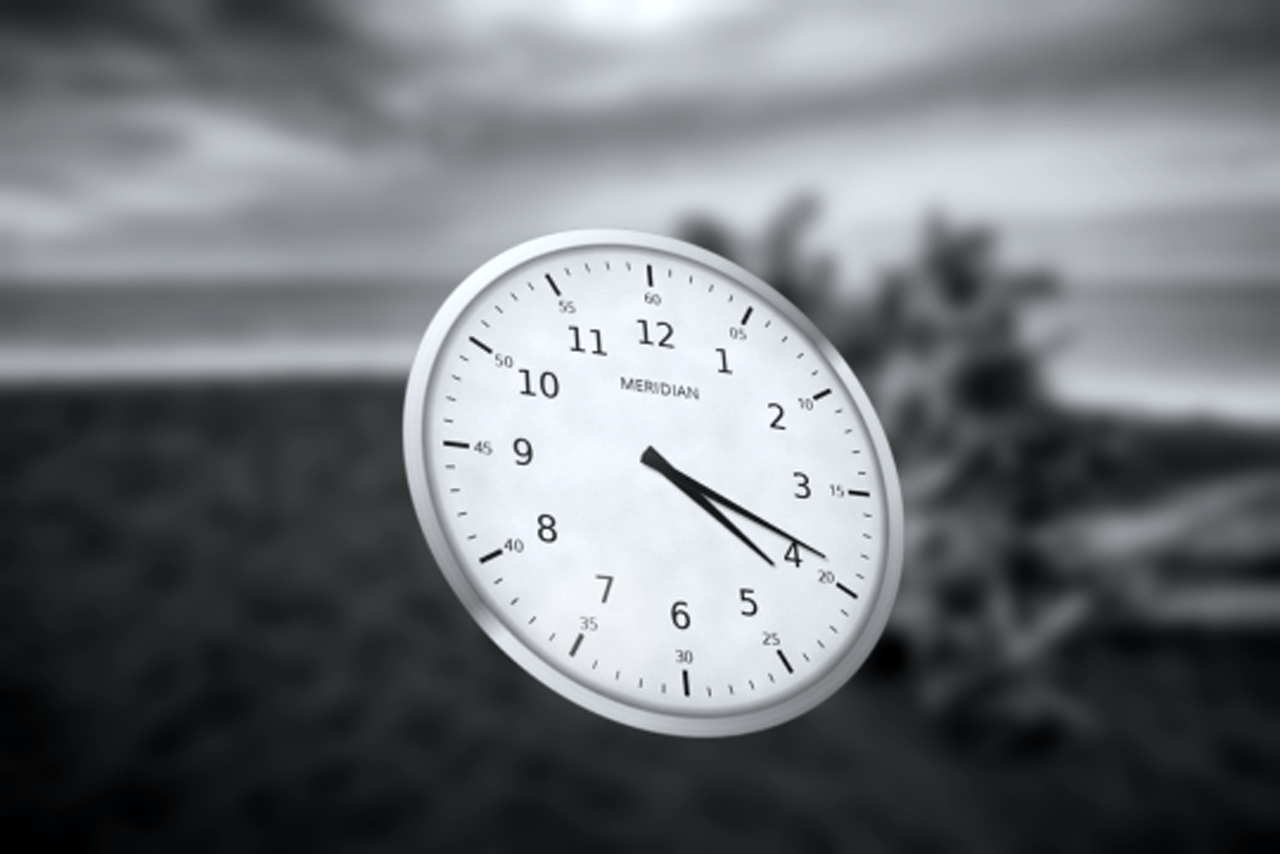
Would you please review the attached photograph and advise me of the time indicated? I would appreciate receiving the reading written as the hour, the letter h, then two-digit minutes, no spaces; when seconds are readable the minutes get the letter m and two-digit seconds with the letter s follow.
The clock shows 4h19
